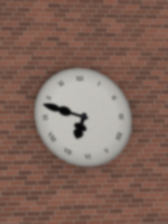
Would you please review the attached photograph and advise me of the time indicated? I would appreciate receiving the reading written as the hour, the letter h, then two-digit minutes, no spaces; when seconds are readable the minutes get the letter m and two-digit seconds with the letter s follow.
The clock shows 6h48
